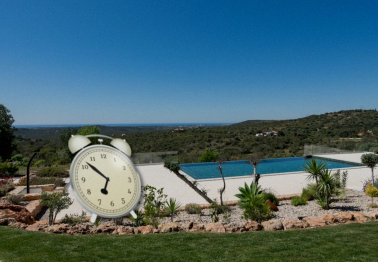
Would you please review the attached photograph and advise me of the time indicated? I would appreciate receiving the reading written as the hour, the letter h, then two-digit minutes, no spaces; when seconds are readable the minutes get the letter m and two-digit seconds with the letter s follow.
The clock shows 6h52
